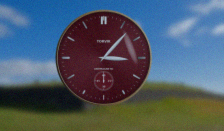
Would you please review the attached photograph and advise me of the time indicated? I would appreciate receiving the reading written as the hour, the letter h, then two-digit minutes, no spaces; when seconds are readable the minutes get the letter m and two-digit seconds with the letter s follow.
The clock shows 3h07
